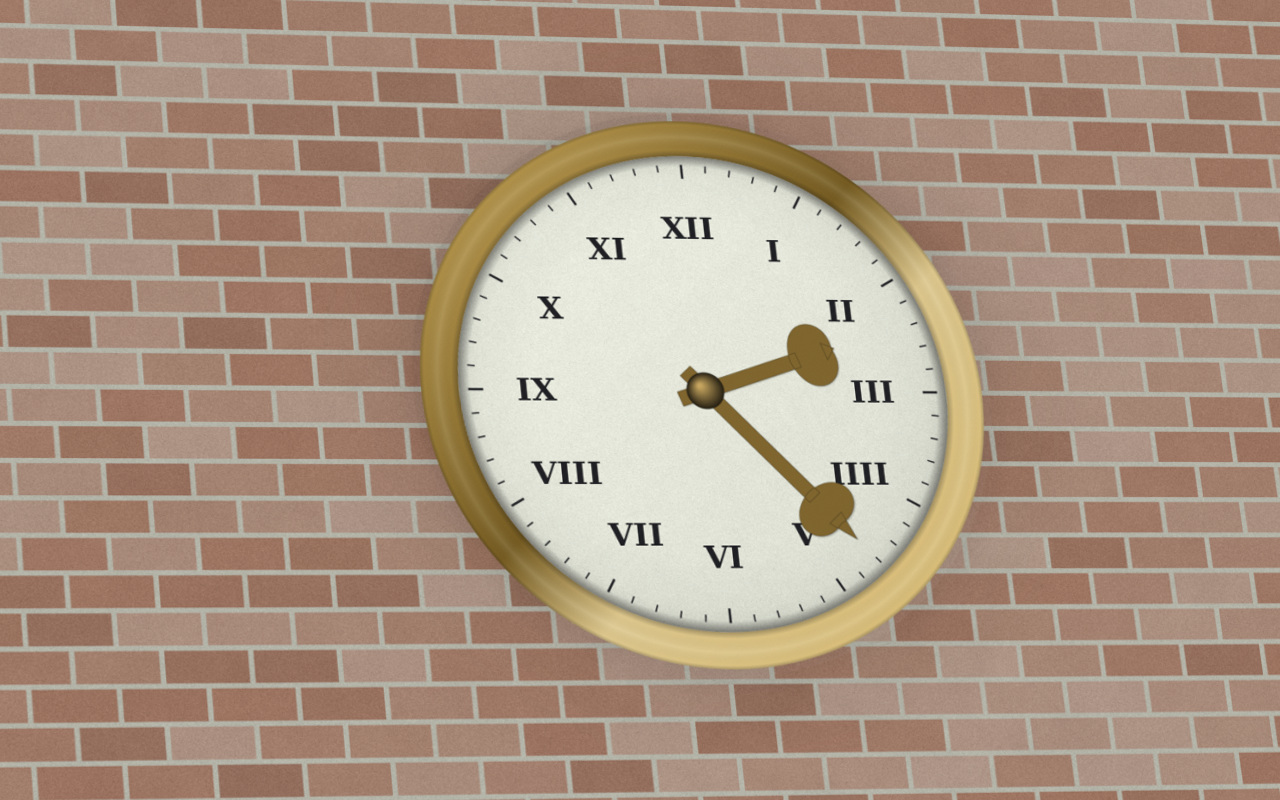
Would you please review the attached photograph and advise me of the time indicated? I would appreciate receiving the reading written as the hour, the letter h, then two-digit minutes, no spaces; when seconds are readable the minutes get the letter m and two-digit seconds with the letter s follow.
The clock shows 2h23
